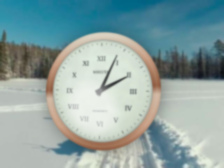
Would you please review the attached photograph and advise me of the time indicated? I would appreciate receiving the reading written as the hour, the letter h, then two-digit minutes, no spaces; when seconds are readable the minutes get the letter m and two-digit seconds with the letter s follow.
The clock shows 2h04
